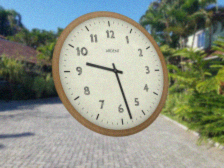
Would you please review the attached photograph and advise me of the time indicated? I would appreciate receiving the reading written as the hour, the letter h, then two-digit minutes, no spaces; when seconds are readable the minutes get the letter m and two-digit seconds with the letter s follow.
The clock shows 9h28
